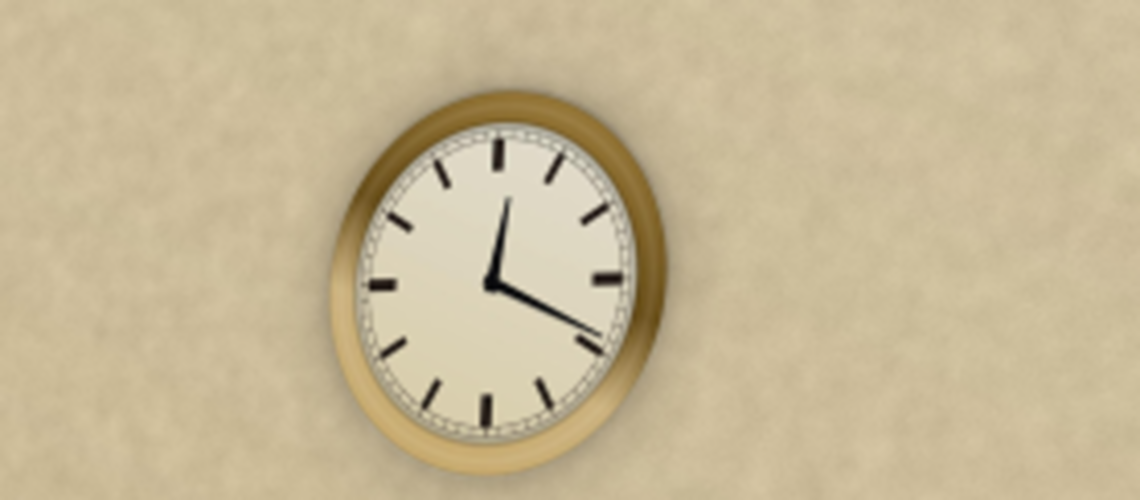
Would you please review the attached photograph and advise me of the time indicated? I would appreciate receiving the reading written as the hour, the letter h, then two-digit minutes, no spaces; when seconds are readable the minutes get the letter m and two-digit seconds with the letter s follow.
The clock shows 12h19
